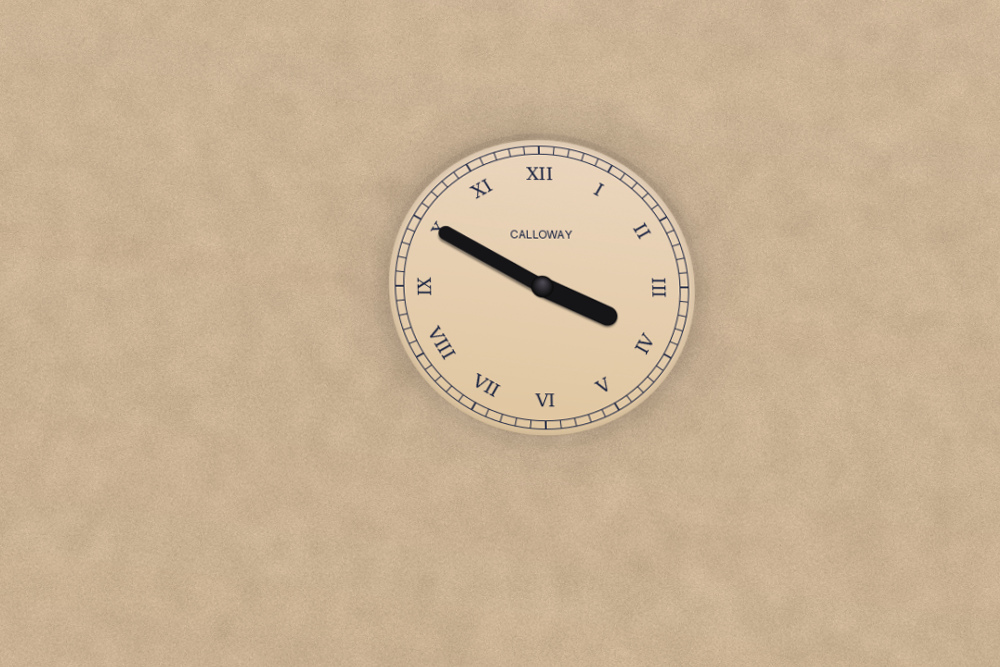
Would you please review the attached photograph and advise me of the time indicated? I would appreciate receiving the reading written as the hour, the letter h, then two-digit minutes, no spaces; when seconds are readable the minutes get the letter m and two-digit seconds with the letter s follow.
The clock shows 3h50
